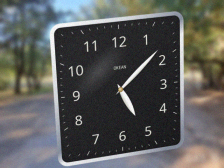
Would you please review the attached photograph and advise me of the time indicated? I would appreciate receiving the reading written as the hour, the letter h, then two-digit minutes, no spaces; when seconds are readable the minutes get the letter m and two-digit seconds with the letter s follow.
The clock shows 5h08
